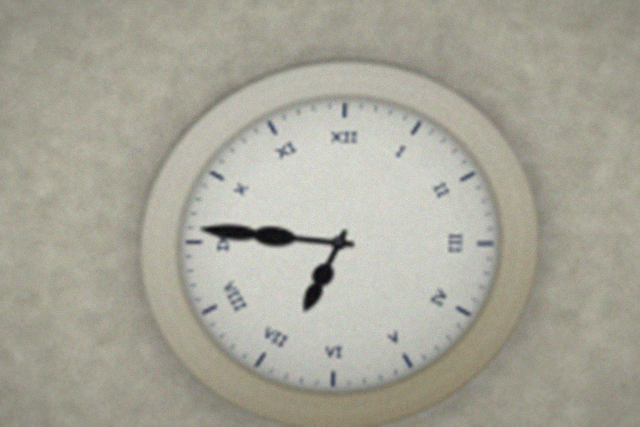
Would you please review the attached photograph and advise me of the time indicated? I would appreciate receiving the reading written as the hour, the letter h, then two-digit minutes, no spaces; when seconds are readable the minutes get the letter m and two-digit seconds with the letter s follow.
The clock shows 6h46
